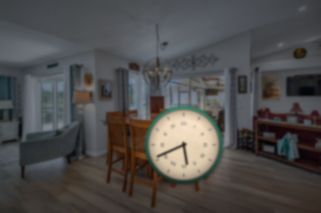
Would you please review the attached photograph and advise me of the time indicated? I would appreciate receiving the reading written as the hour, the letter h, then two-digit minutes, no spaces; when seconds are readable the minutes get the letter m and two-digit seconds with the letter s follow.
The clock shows 5h41
